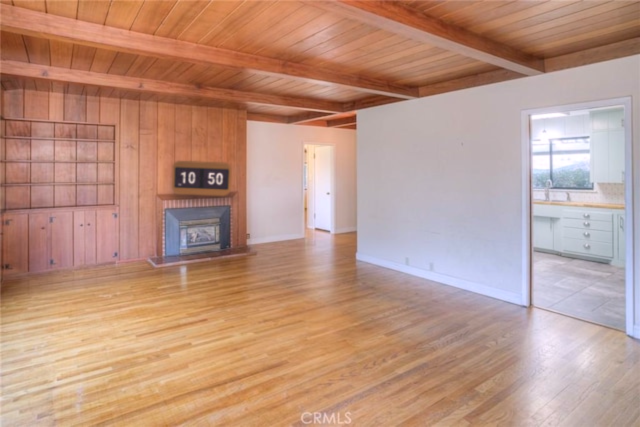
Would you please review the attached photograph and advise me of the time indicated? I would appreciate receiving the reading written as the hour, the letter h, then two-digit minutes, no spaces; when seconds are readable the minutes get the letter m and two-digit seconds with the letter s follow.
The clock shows 10h50
